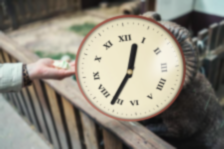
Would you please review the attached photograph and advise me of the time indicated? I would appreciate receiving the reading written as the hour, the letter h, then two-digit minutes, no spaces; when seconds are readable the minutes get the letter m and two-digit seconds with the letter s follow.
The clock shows 12h36
